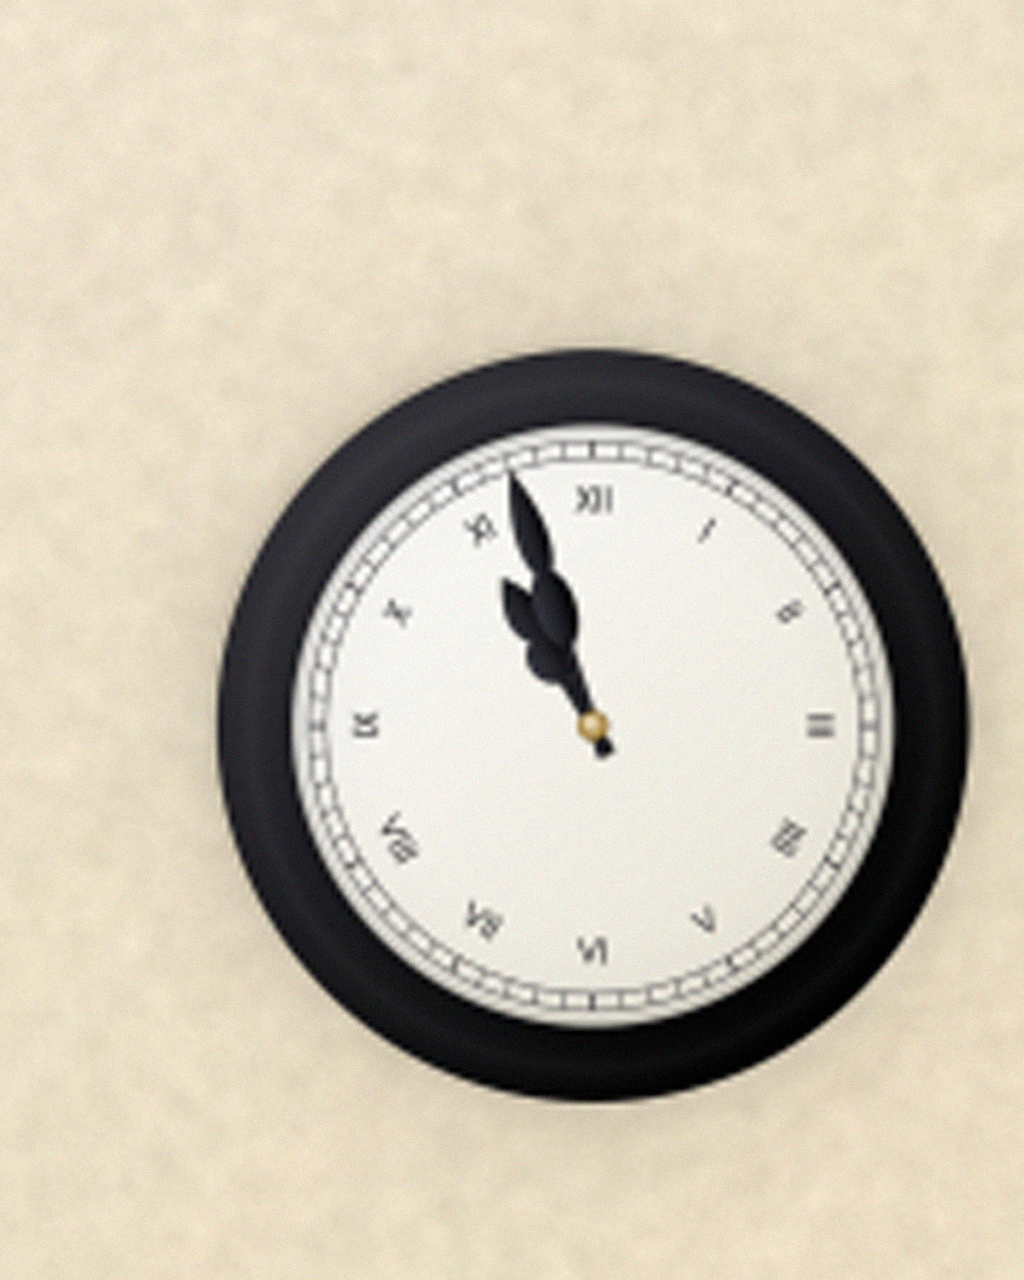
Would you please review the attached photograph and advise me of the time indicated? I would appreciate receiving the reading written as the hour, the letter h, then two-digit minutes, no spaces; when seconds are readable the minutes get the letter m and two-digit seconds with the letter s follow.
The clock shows 10h57
